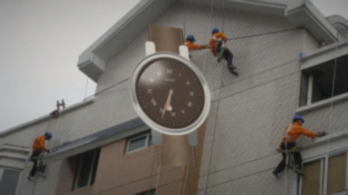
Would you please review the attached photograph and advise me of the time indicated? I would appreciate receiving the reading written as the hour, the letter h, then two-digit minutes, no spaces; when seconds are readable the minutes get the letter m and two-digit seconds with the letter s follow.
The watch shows 6h34
